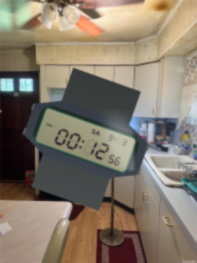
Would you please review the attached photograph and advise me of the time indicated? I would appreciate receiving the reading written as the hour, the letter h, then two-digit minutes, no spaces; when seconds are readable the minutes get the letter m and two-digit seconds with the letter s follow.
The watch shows 0h12
